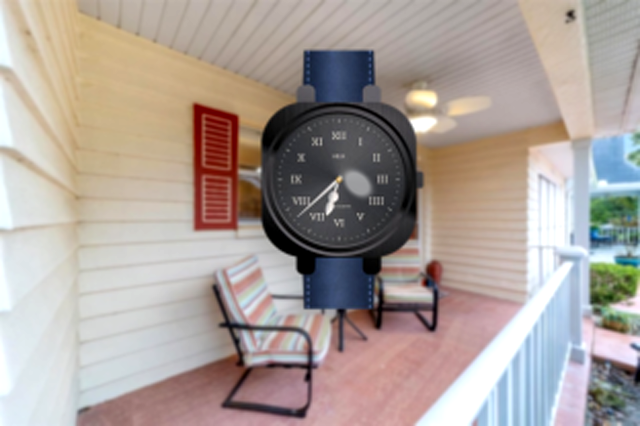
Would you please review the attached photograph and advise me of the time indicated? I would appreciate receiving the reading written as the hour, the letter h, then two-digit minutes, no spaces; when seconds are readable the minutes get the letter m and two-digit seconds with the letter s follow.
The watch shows 6h38
